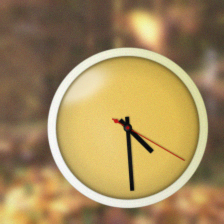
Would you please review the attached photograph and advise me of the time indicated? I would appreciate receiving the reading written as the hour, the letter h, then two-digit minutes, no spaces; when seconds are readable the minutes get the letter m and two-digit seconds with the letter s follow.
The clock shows 4h29m20s
